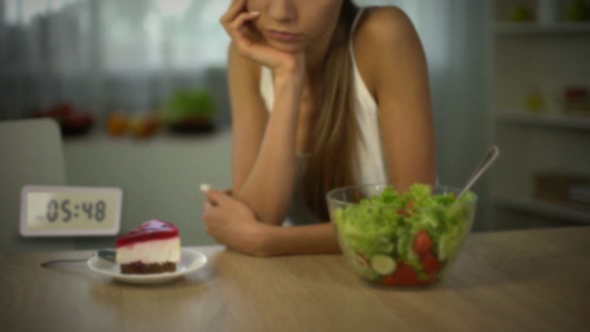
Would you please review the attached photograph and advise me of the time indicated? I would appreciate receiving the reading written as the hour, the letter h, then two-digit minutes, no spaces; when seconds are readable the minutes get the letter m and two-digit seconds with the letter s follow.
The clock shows 5h48
